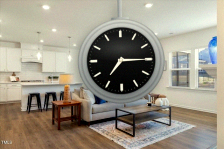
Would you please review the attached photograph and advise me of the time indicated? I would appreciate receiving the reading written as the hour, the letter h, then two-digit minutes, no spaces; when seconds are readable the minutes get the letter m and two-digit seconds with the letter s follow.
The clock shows 7h15
